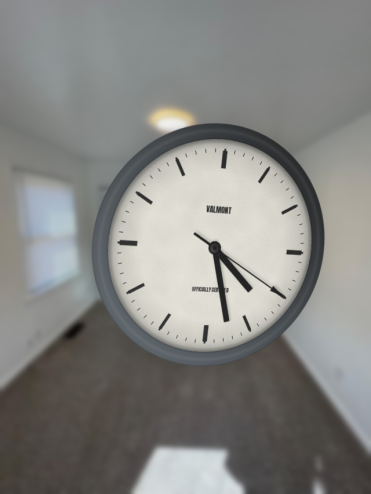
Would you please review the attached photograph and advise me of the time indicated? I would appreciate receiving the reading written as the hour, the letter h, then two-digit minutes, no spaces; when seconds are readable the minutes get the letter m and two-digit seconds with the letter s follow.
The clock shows 4h27m20s
